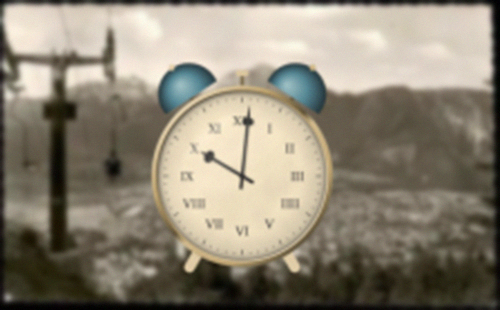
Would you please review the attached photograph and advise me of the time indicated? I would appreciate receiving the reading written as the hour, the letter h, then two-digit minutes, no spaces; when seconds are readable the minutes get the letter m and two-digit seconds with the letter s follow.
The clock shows 10h01
